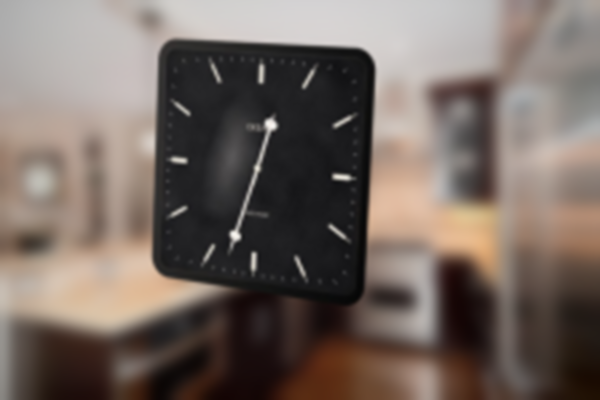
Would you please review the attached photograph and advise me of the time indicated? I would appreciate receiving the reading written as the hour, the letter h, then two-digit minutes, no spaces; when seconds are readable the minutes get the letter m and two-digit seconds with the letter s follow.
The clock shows 12h33
